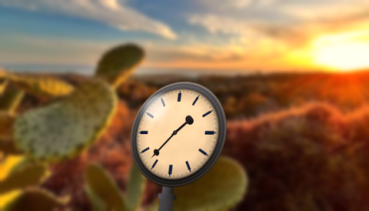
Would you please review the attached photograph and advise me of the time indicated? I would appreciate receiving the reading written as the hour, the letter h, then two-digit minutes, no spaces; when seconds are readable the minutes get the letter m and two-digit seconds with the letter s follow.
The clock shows 1h37
